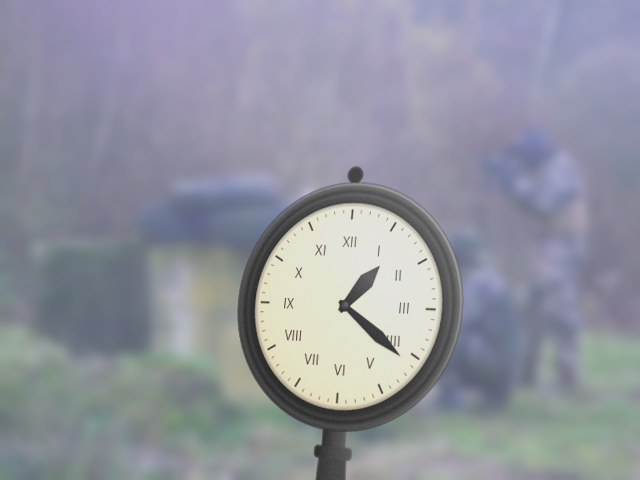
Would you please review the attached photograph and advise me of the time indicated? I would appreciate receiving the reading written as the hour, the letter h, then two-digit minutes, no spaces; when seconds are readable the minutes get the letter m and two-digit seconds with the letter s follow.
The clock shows 1h21
